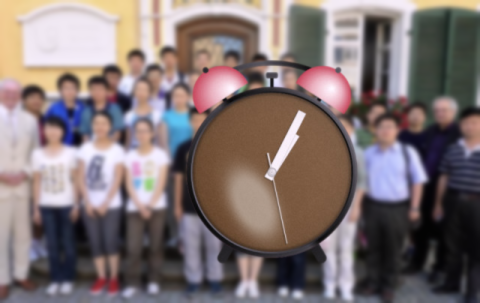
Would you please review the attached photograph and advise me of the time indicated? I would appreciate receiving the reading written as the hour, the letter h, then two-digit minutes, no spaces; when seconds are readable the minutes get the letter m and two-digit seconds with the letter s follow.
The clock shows 1h04m28s
